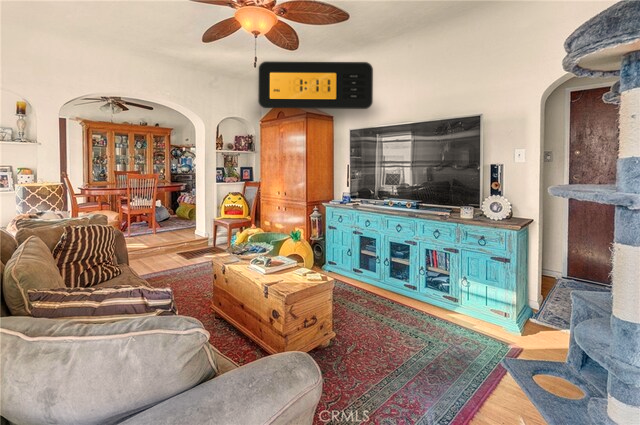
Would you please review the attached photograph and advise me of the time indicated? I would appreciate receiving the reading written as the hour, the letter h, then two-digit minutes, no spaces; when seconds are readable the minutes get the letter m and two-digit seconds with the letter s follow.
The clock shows 1h11
